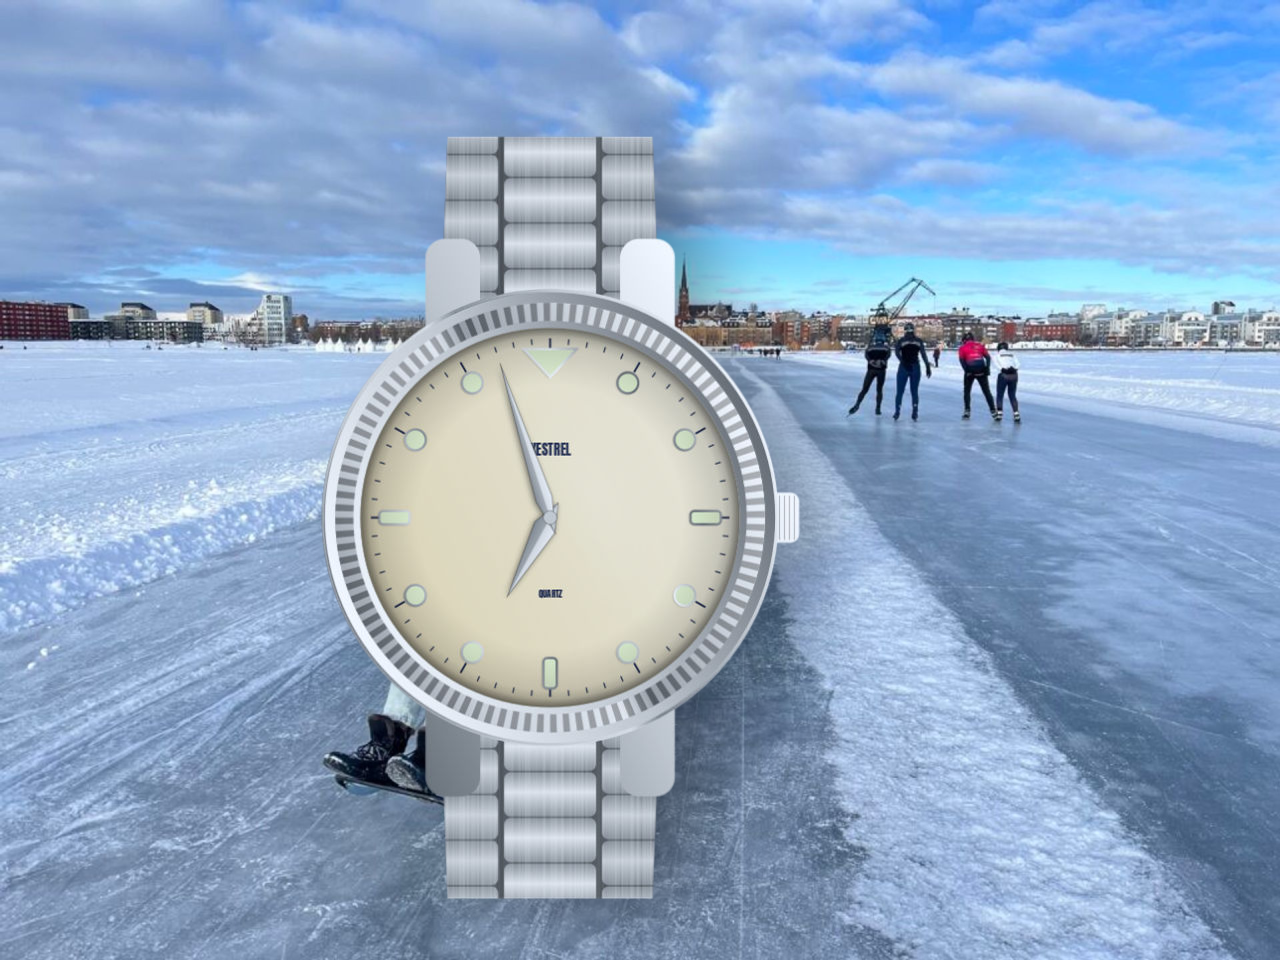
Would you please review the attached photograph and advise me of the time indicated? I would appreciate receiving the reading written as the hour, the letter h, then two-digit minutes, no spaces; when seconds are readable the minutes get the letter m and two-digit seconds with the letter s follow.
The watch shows 6h57
